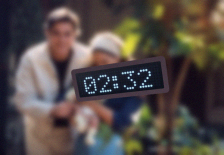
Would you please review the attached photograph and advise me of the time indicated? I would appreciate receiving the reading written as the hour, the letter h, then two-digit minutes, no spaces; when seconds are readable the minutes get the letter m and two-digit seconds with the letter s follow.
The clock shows 2h32
